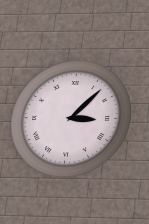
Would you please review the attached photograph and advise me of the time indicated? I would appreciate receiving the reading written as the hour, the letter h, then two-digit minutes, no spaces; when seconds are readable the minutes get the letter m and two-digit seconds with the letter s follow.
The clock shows 3h07
